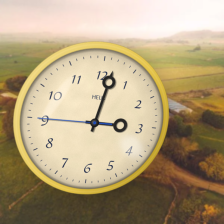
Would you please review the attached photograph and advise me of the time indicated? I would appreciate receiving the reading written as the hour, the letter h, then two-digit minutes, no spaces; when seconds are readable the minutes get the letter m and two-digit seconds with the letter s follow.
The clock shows 3h01m45s
